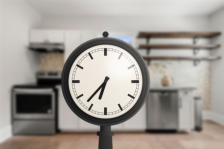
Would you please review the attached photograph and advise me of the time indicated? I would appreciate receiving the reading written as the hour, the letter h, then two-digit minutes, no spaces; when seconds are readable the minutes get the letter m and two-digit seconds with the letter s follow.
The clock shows 6h37
